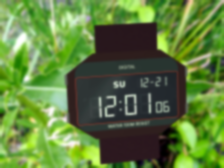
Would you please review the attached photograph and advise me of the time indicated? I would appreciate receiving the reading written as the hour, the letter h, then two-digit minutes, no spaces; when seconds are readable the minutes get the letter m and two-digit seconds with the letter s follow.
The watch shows 12h01
